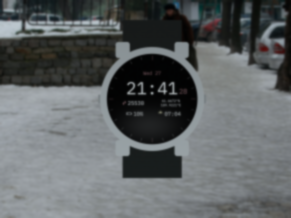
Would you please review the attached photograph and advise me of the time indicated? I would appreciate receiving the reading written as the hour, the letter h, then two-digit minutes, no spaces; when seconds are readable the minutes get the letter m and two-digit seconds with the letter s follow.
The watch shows 21h41
